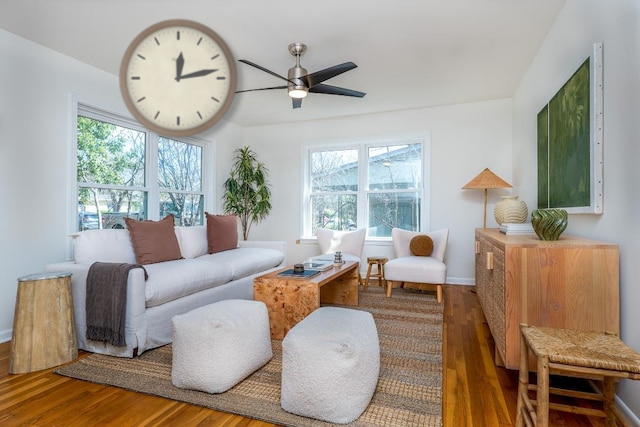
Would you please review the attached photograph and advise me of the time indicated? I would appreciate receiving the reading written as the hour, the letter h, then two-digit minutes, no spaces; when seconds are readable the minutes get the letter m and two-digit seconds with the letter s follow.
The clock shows 12h13
